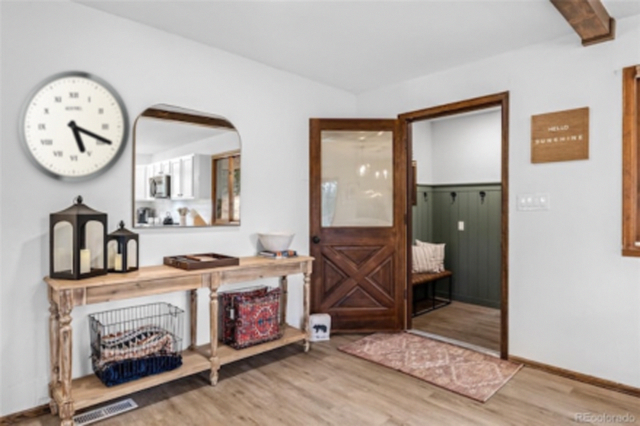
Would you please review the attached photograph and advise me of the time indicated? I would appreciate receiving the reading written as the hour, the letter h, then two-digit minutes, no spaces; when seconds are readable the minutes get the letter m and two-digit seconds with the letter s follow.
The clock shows 5h19
